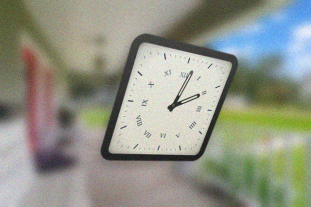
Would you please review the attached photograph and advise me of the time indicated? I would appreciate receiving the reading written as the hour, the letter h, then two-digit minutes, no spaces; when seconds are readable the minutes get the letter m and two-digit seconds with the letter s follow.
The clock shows 2h02
